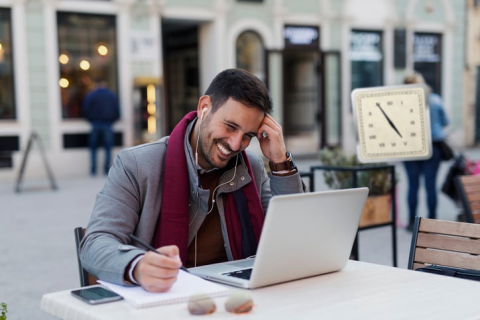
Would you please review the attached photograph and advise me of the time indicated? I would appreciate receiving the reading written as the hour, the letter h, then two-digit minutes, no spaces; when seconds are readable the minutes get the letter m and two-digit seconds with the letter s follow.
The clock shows 4h55
